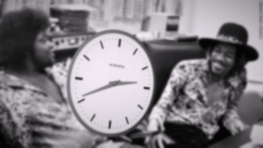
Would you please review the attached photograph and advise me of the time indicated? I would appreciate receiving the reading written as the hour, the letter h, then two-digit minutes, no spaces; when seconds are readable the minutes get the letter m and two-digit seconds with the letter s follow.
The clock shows 2h41
